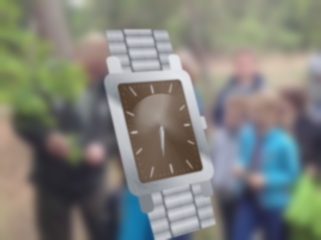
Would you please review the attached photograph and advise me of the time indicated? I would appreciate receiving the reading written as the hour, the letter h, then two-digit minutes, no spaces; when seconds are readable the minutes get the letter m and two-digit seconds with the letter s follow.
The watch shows 6h32
